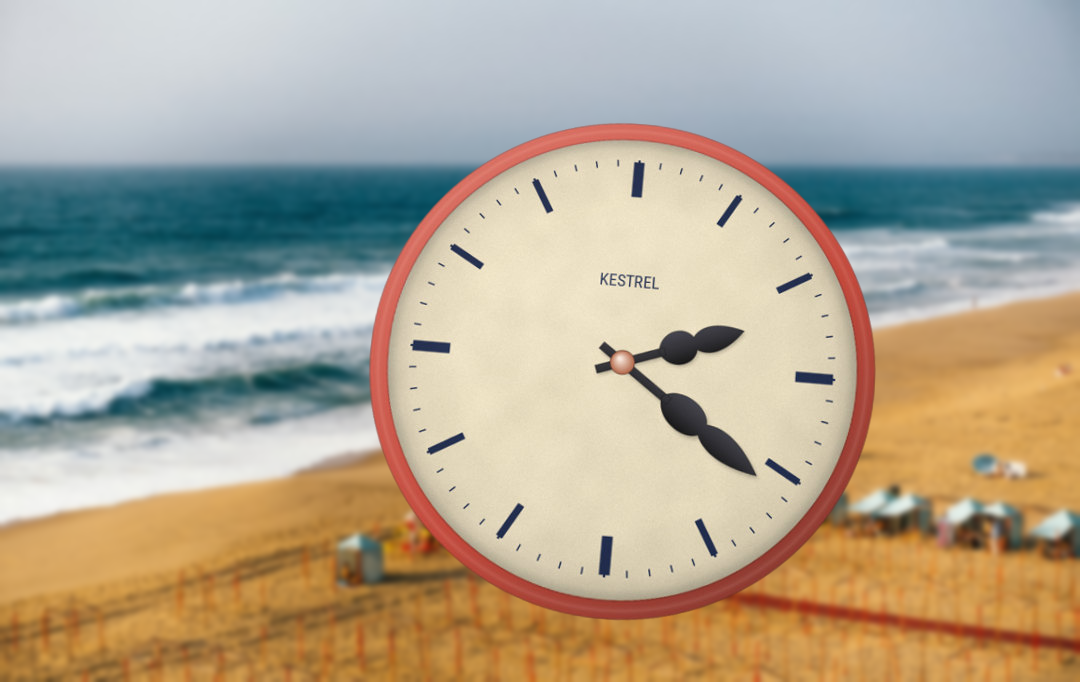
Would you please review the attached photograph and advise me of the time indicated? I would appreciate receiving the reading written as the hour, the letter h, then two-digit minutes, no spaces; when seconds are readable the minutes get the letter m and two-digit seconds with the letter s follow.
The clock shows 2h21
